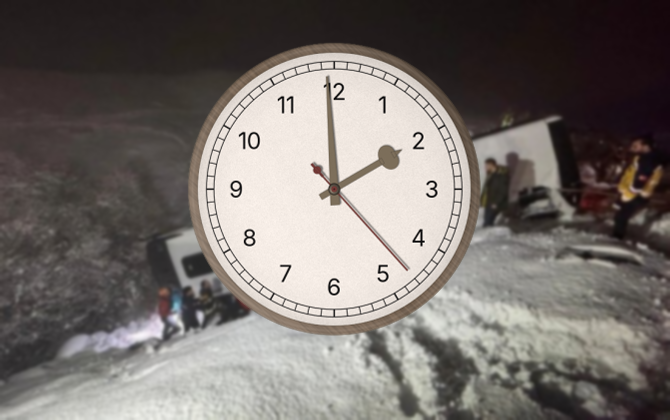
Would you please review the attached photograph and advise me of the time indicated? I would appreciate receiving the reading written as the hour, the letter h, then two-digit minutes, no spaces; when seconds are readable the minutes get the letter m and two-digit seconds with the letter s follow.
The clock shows 1h59m23s
